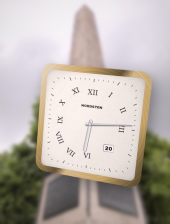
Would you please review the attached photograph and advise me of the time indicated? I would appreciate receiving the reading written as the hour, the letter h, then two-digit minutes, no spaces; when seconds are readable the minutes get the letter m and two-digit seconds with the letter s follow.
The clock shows 6h14
